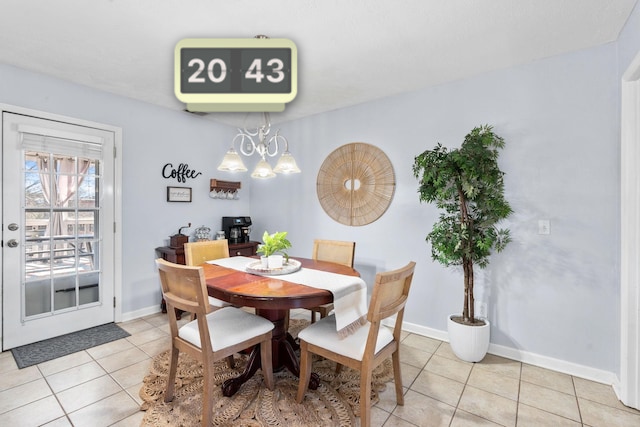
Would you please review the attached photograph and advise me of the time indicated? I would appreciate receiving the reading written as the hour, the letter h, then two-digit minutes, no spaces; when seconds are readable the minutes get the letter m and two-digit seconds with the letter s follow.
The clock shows 20h43
